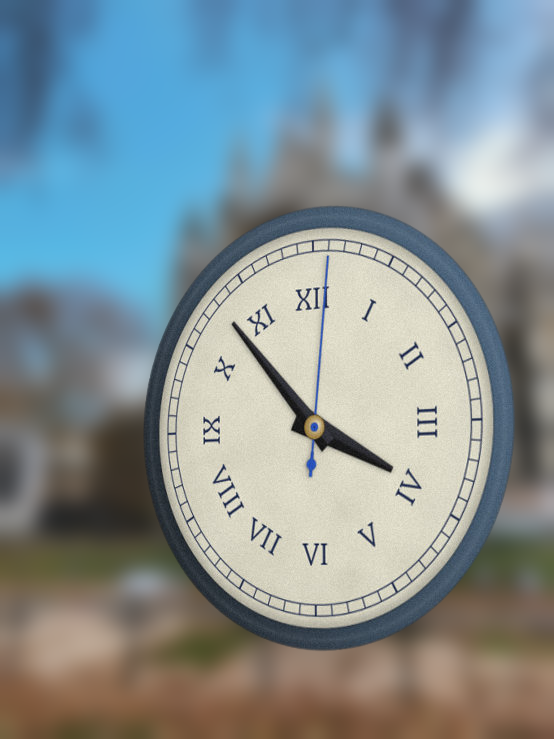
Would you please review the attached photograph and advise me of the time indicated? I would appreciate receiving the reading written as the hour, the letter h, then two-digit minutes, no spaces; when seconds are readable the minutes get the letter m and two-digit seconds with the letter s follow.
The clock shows 3h53m01s
